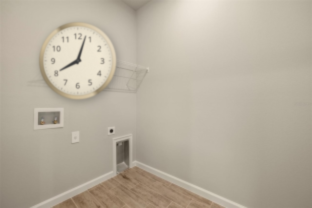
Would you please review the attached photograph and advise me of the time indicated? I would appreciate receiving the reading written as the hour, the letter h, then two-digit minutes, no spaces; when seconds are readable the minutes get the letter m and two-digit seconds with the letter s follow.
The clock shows 8h03
